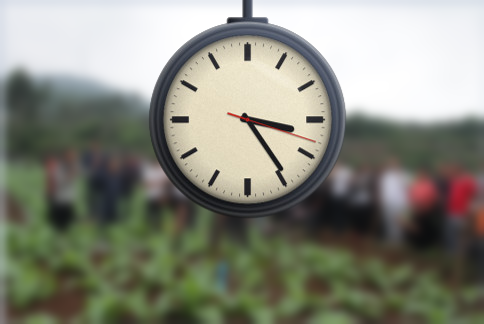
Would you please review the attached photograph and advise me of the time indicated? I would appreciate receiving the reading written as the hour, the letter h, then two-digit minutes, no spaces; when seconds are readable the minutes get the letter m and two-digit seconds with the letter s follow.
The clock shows 3h24m18s
